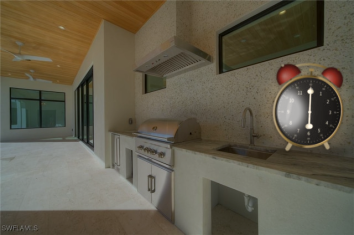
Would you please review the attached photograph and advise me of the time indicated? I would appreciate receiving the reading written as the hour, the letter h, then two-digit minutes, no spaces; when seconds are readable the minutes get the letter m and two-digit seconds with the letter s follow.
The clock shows 6h00
